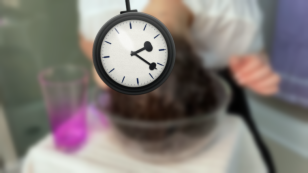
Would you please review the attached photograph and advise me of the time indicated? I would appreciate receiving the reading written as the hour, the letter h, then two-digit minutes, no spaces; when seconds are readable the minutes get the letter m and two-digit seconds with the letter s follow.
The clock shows 2h22
